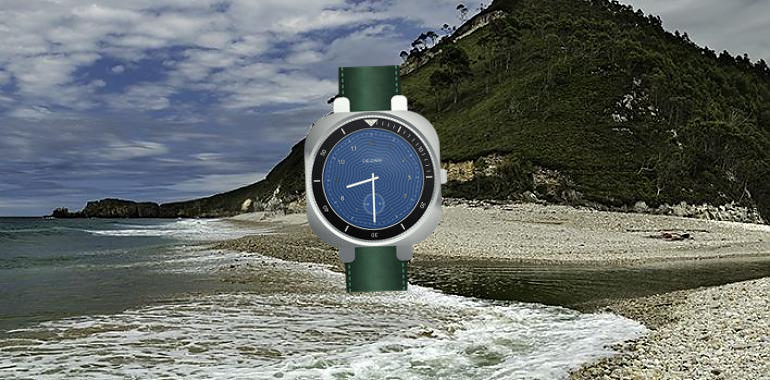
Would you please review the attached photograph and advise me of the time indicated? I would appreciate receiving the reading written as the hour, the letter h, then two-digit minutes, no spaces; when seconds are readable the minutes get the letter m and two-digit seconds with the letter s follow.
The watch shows 8h30
